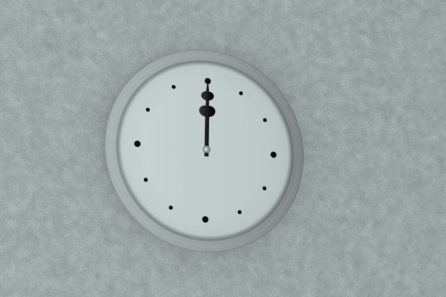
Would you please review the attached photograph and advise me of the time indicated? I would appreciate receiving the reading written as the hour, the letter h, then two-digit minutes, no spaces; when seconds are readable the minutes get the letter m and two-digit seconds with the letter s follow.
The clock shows 12h00
